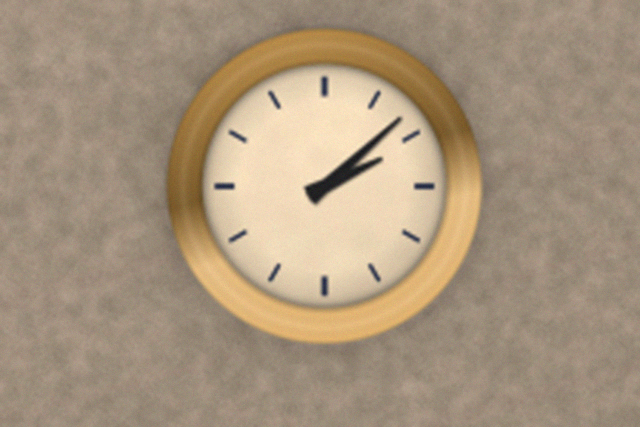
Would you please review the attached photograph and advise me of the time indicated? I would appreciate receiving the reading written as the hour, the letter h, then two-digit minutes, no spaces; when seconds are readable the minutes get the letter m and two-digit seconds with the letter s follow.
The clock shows 2h08
